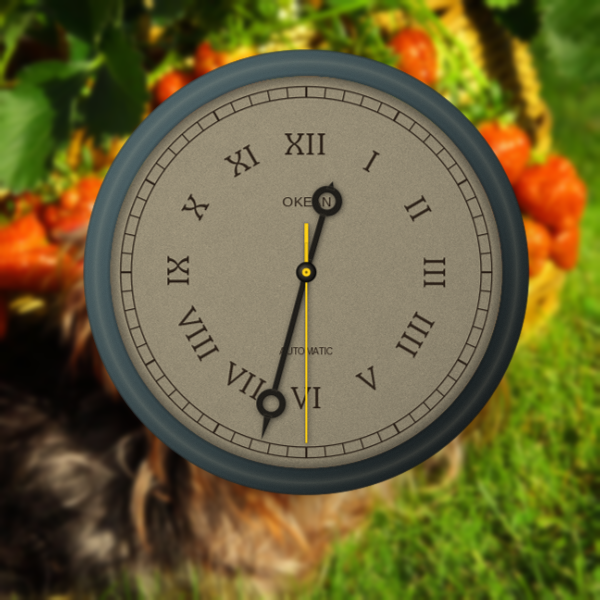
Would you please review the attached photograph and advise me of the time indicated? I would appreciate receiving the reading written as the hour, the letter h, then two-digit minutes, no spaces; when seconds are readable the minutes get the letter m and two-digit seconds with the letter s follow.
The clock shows 12h32m30s
